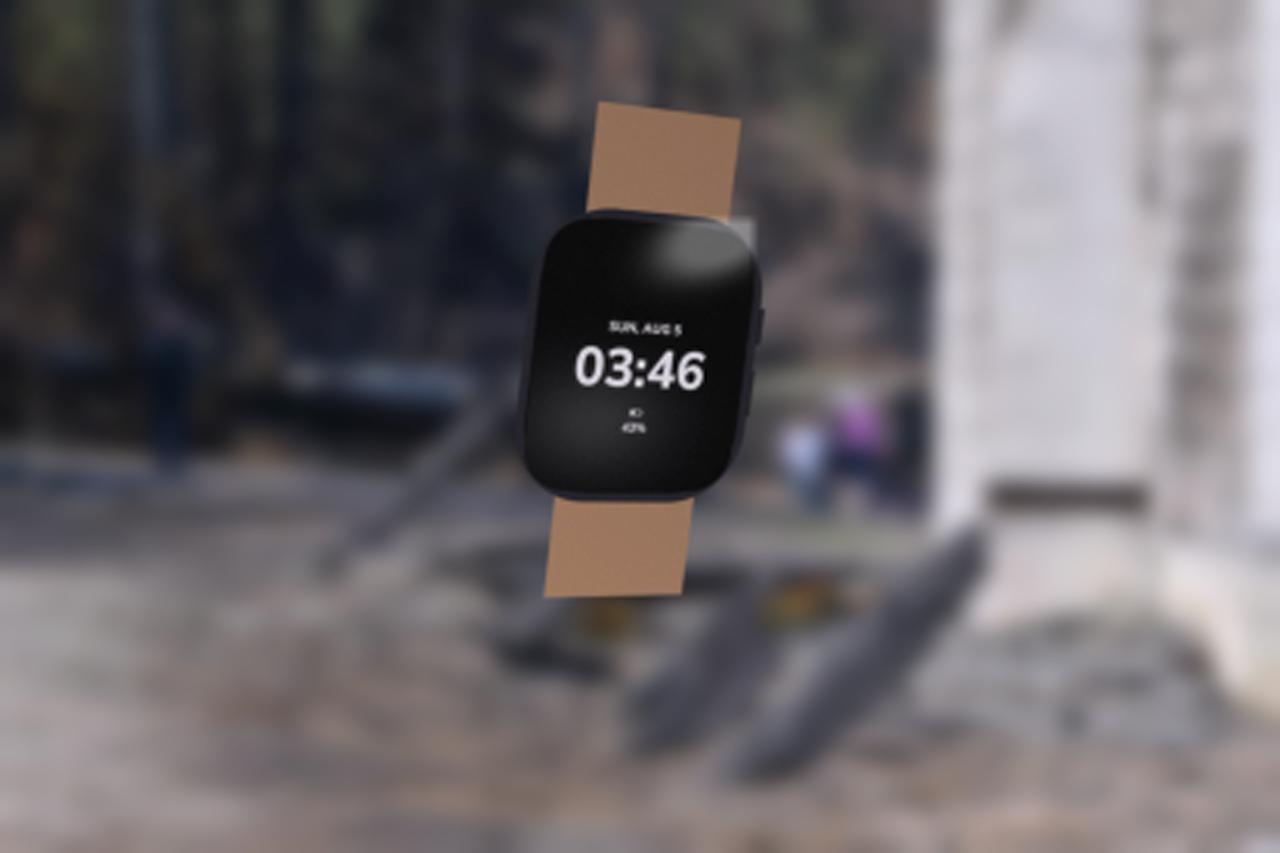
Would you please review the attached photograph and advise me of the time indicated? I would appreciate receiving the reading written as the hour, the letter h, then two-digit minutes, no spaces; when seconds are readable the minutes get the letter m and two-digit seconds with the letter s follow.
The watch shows 3h46
